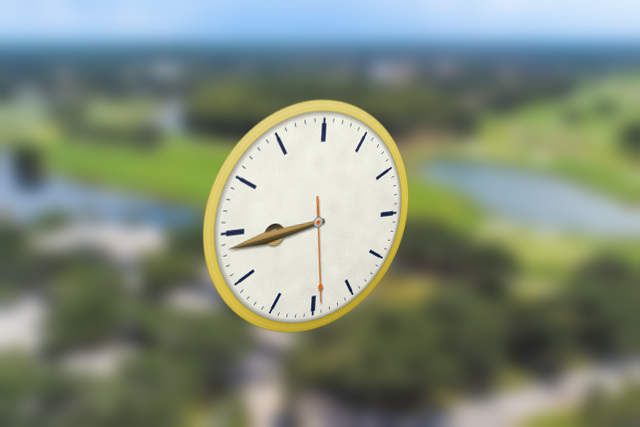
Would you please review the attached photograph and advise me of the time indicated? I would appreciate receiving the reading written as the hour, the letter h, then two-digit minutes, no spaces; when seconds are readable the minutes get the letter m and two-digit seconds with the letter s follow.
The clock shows 8h43m29s
